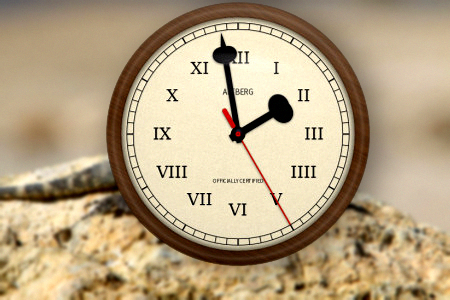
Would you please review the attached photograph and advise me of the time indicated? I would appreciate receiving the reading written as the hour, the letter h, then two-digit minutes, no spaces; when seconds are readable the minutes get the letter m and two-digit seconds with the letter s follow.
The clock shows 1h58m25s
